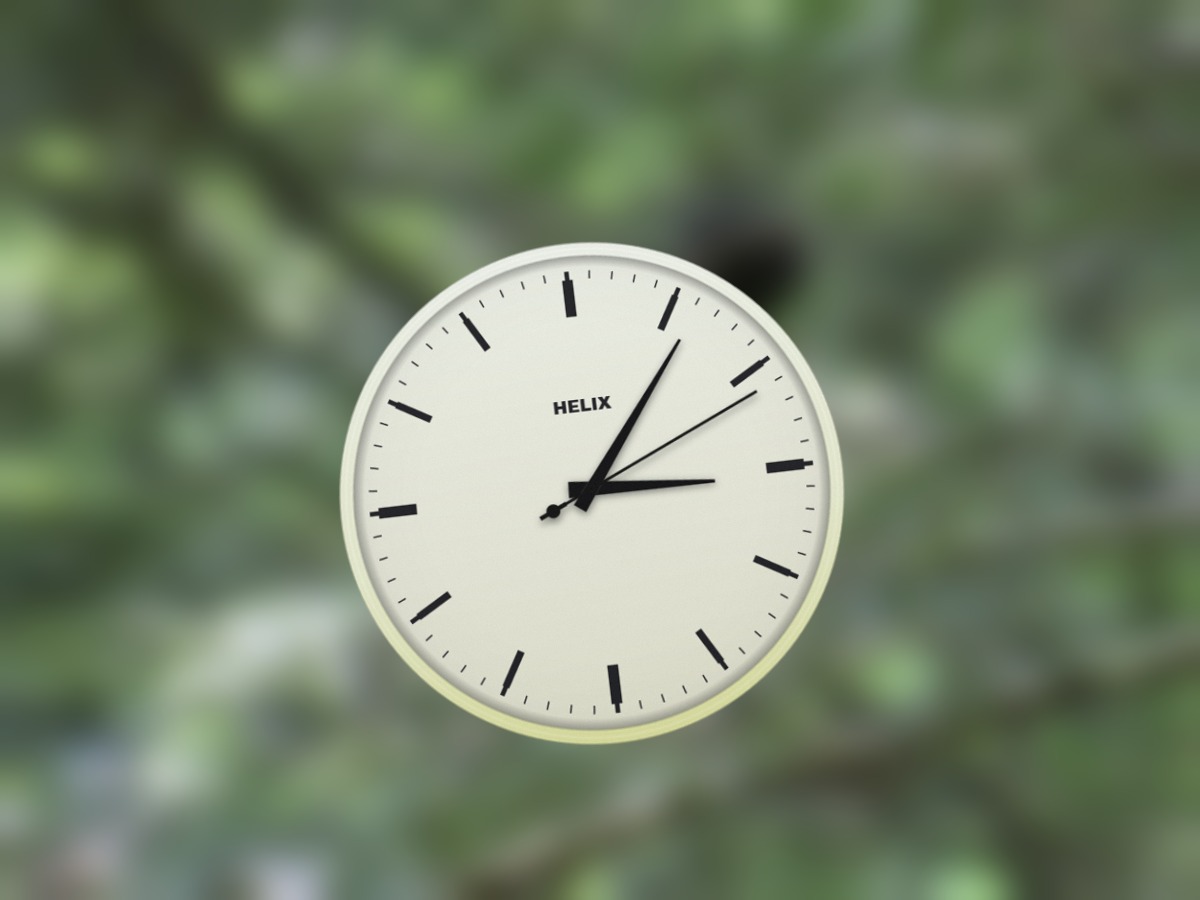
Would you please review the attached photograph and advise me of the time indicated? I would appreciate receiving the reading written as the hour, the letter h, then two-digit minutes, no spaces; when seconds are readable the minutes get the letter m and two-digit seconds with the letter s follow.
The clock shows 3h06m11s
